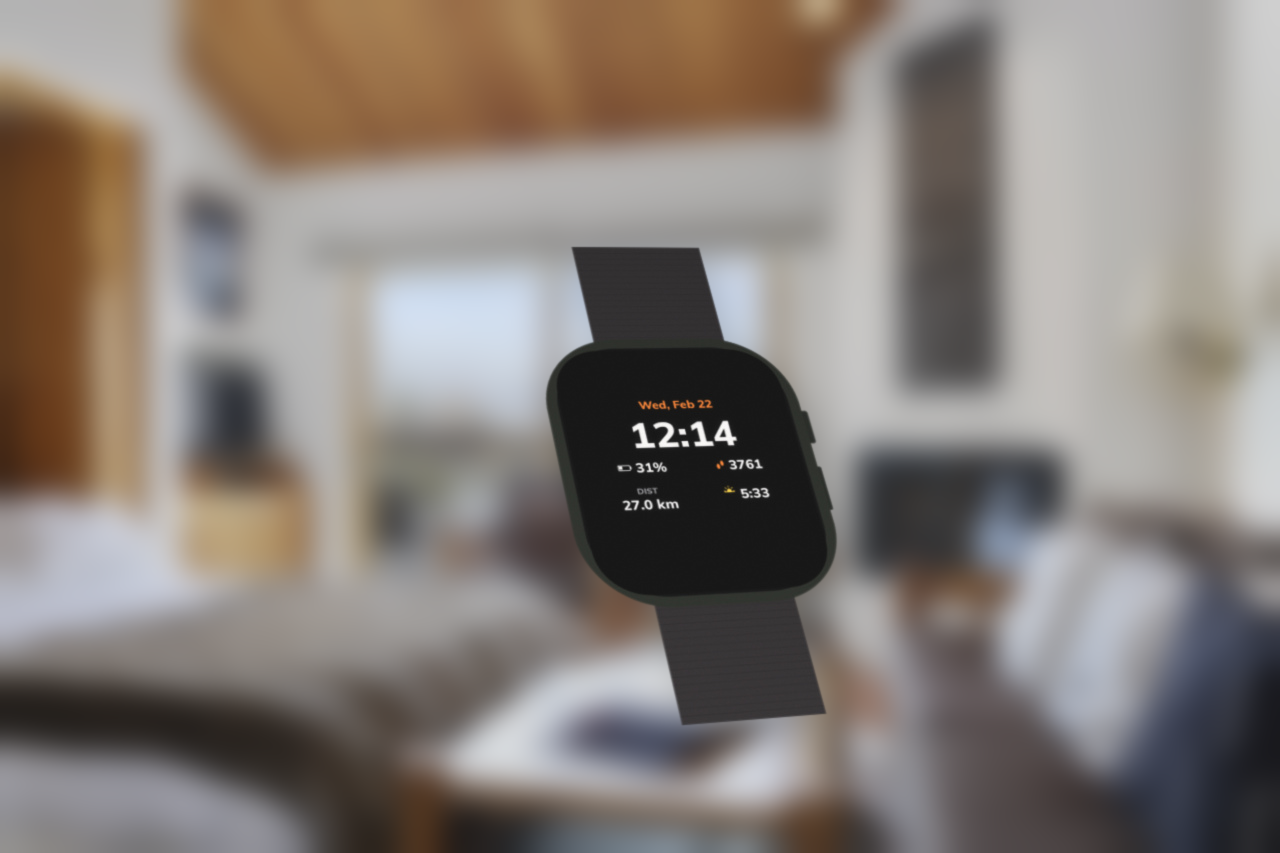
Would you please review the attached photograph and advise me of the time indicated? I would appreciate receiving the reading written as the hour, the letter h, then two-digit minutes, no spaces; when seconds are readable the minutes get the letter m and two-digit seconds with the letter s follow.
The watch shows 12h14
